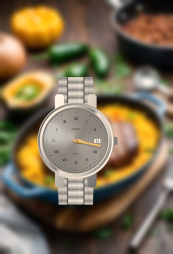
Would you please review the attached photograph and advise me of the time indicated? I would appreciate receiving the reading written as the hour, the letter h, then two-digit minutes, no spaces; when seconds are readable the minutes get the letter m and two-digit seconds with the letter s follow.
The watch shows 3h17
